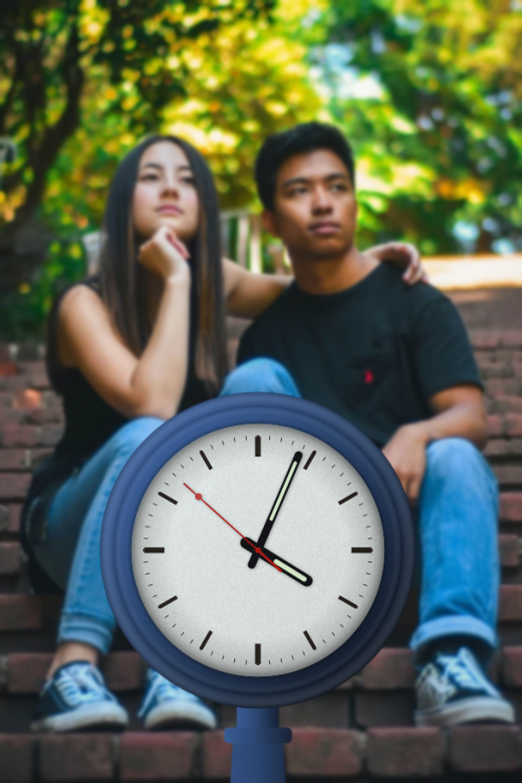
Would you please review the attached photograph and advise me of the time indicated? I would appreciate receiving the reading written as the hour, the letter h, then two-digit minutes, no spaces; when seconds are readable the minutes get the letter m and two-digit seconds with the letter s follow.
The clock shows 4h03m52s
